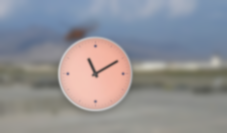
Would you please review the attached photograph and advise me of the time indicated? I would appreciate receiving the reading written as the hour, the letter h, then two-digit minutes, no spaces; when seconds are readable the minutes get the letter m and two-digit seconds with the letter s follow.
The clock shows 11h10
